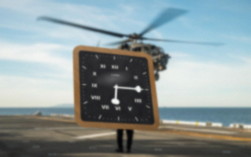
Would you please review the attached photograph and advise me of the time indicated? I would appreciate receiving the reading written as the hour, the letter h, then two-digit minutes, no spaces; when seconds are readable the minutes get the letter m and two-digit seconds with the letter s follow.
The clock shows 6h15
